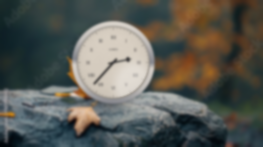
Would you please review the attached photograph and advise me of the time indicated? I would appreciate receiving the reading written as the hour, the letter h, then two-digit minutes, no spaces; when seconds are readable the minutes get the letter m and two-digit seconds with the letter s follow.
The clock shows 2h37
